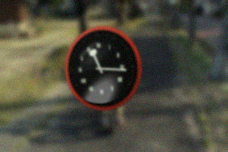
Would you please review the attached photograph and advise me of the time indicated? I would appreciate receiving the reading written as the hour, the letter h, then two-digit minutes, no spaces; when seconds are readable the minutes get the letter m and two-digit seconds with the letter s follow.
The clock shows 11h16
